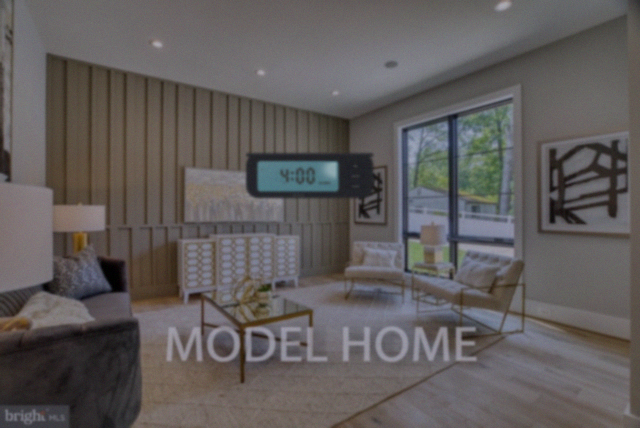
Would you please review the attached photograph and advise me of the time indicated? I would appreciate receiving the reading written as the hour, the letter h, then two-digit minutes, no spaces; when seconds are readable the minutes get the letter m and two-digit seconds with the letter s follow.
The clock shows 4h00
